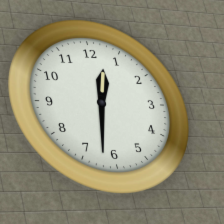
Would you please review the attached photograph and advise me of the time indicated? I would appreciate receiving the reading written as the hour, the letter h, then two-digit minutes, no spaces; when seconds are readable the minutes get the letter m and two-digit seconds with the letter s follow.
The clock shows 12h32
